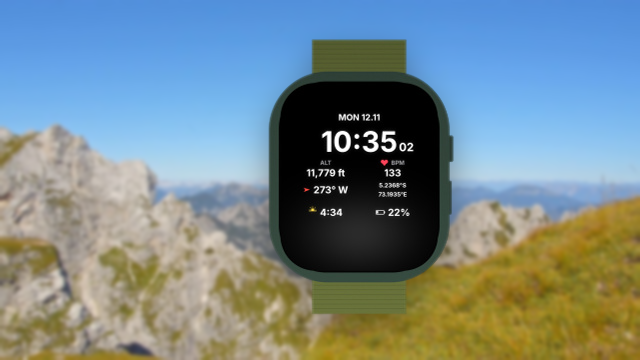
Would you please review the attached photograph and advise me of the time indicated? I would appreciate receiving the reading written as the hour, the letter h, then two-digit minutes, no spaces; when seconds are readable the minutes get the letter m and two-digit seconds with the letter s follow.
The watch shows 10h35m02s
